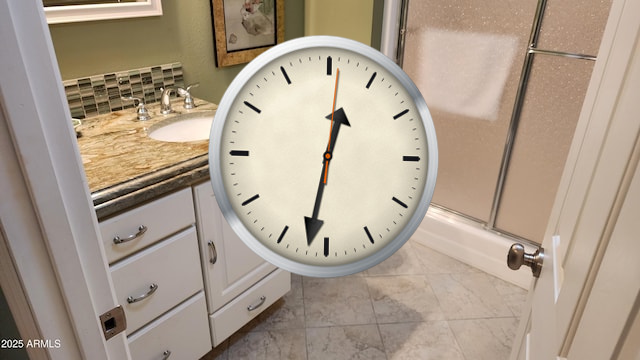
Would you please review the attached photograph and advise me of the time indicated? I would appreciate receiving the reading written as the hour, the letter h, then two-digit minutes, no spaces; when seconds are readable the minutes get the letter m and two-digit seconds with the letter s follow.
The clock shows 12h32m01s
